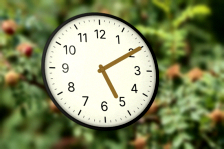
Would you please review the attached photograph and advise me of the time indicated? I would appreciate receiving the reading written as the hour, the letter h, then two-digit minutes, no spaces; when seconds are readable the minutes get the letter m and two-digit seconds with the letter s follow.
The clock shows 5h10
